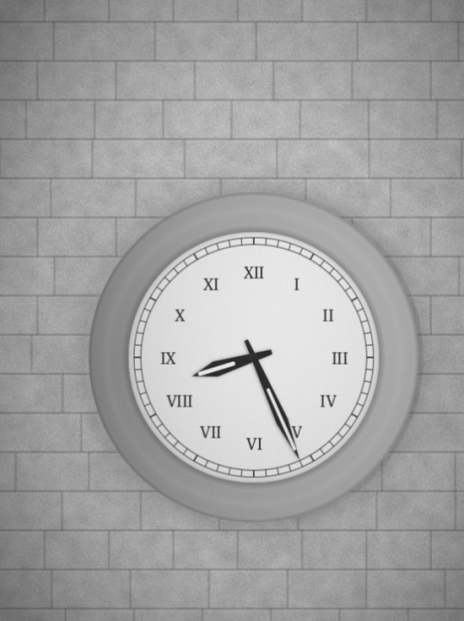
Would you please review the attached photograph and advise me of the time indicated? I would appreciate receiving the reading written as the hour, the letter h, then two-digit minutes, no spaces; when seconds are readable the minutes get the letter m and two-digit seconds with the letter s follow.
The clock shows 8h26
